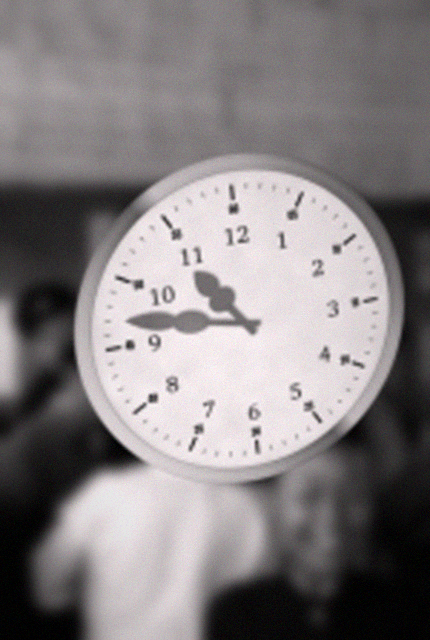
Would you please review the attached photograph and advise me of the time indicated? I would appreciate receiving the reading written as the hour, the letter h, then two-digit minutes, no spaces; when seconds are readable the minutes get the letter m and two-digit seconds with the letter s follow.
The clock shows 10h47
